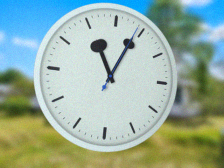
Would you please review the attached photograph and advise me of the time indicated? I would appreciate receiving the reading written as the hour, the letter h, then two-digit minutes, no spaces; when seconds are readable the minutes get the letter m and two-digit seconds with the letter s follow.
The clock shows 11h04m04s
